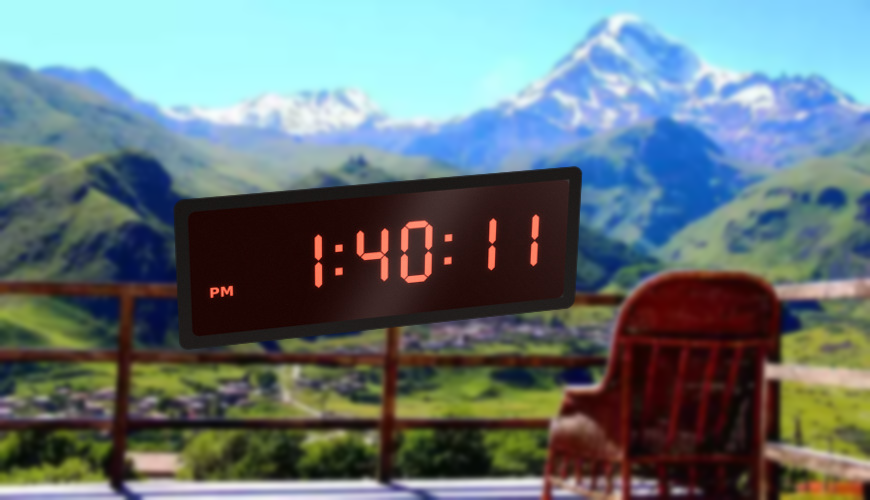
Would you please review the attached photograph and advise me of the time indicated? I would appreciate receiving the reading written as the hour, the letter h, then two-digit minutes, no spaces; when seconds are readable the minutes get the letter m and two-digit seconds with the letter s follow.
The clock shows 1h40m11s
